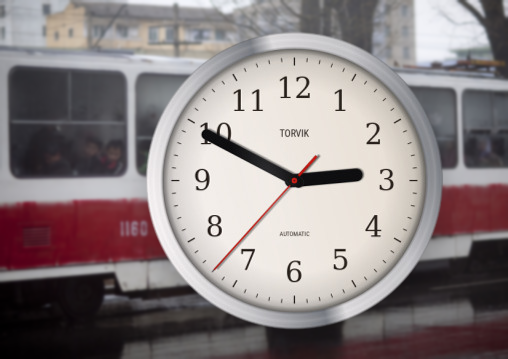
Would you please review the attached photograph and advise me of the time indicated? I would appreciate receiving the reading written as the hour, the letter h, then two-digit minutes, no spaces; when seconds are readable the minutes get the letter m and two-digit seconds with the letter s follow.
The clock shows 2h49m37s
